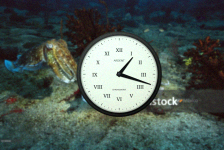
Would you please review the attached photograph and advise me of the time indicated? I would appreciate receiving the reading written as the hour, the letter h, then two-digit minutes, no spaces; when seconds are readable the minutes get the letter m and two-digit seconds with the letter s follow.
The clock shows 1h18
